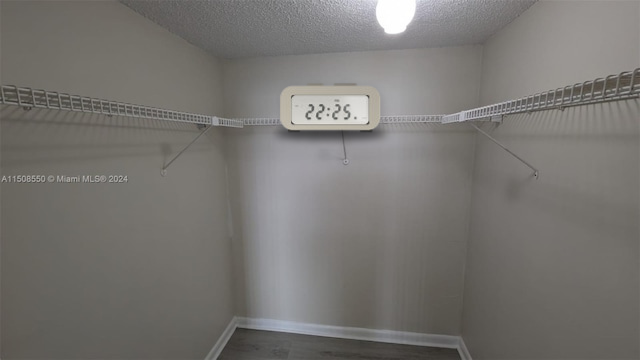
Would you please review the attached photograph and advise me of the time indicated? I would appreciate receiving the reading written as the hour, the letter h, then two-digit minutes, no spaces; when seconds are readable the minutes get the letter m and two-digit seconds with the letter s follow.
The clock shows 22h25
